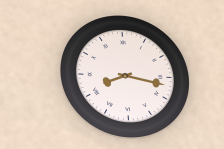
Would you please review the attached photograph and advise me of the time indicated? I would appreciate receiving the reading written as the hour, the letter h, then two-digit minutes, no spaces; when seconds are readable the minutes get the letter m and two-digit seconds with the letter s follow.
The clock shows 8h17
